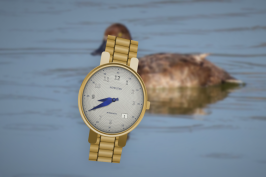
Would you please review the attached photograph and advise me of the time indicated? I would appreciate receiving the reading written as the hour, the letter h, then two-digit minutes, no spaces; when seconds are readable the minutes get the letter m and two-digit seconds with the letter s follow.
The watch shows 8h40
